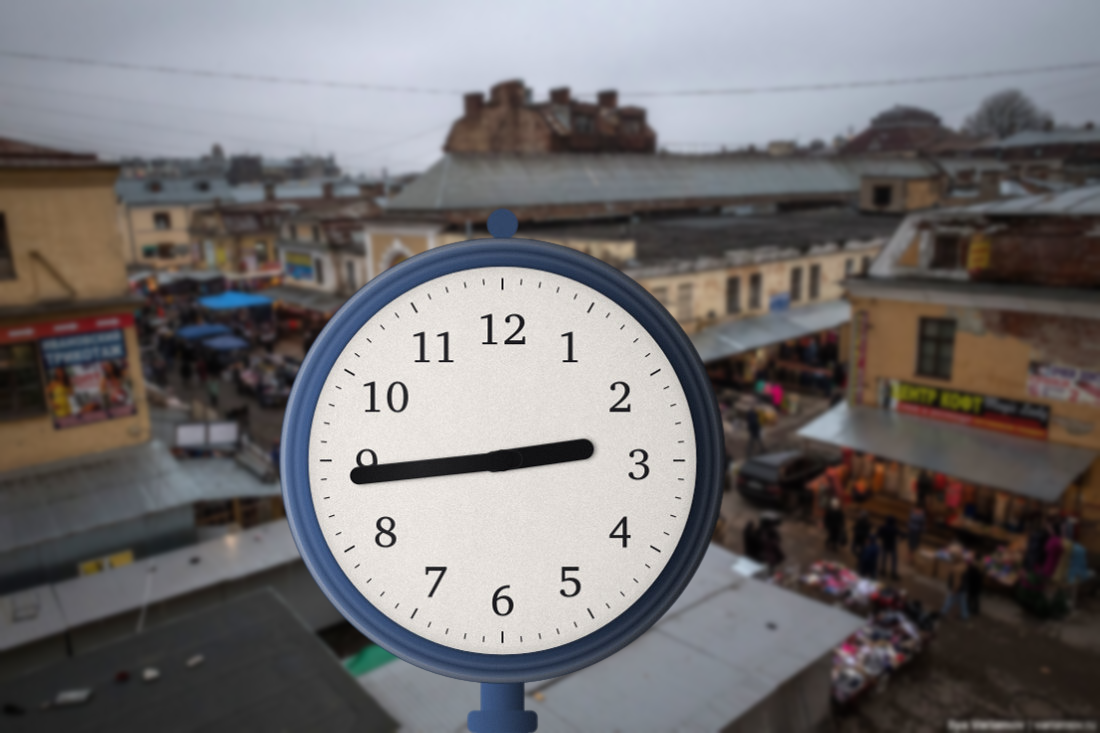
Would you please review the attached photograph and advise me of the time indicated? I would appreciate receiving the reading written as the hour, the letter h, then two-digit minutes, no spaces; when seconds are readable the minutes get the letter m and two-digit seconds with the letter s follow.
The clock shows 2h44
